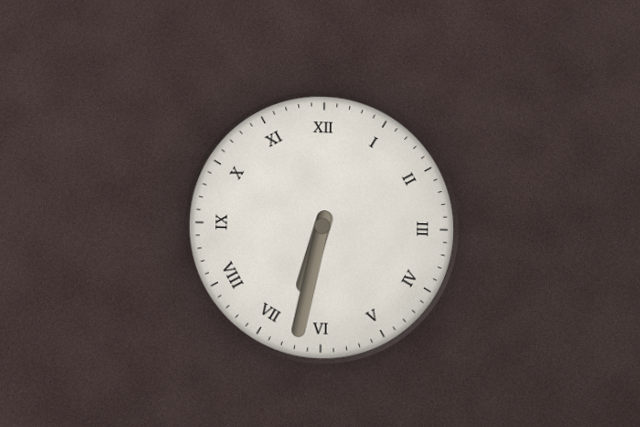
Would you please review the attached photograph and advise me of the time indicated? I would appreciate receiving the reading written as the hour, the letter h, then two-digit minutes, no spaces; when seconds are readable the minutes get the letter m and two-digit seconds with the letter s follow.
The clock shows 6h32
